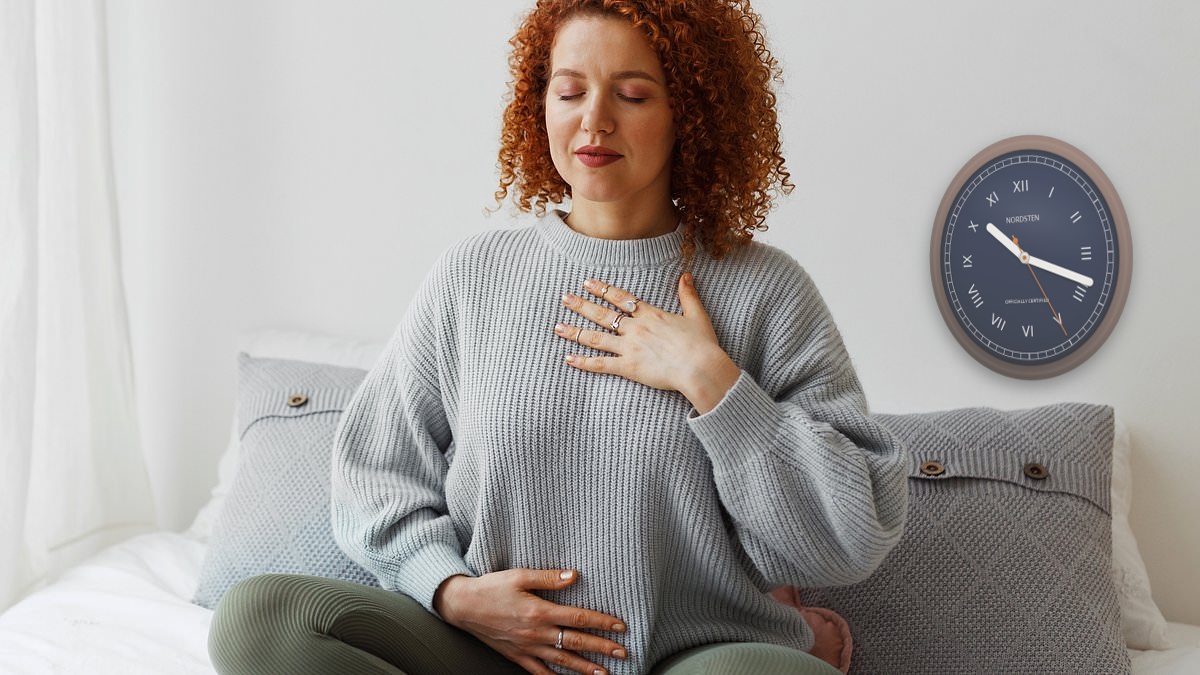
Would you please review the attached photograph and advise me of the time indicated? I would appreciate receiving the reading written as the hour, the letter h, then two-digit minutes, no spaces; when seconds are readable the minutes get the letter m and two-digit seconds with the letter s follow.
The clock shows 10h18m25s
